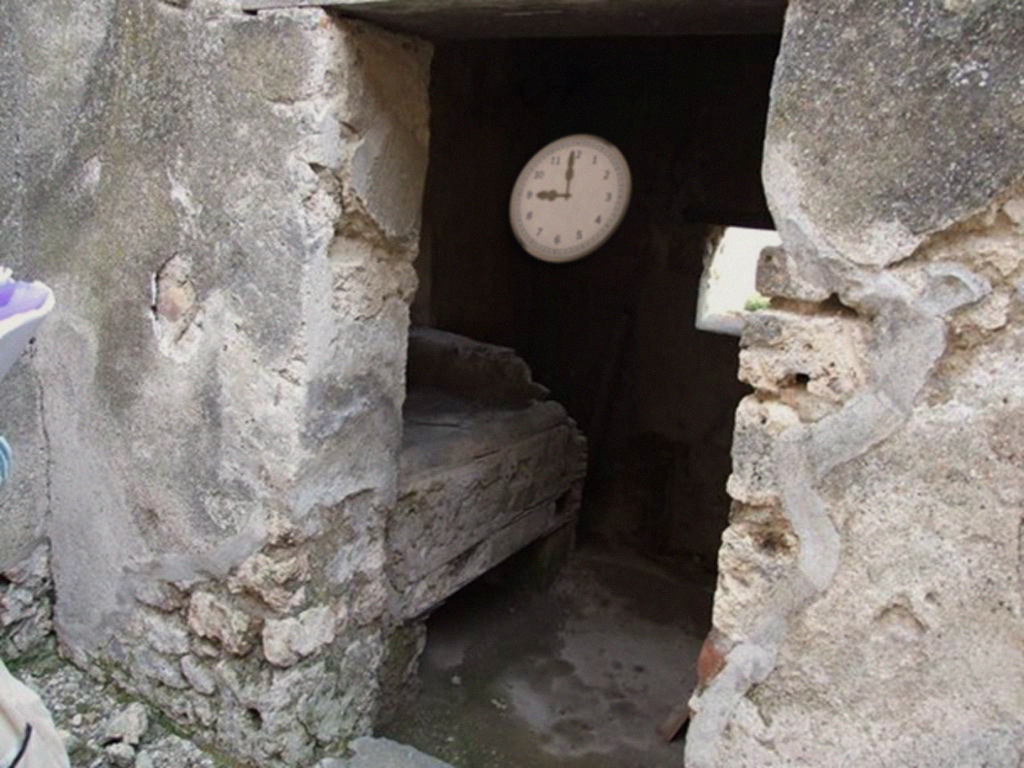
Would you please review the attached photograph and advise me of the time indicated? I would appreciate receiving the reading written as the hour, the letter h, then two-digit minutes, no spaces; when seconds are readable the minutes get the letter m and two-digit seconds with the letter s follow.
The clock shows 8h59
